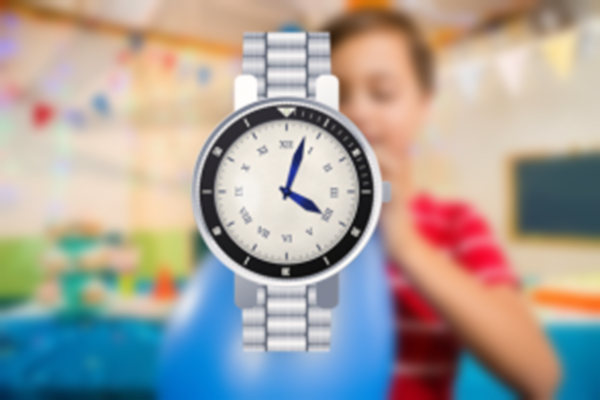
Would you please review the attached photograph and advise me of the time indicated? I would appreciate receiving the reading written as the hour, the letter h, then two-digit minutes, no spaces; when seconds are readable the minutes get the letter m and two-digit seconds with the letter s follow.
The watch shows 4h03
